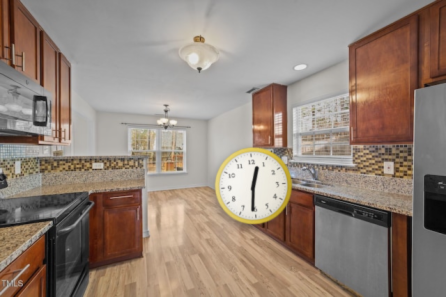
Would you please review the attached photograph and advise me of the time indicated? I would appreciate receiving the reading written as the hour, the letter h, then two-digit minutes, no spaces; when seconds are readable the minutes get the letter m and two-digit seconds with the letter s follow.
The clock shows 12h31
